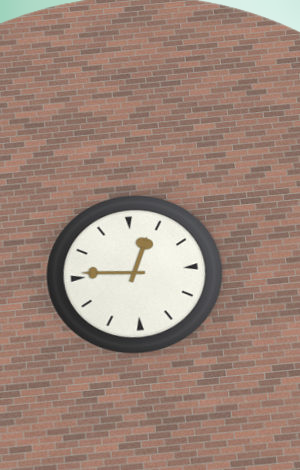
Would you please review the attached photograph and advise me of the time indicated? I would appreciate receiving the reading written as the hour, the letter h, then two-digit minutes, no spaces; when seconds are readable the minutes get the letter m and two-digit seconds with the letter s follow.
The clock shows 12h46
